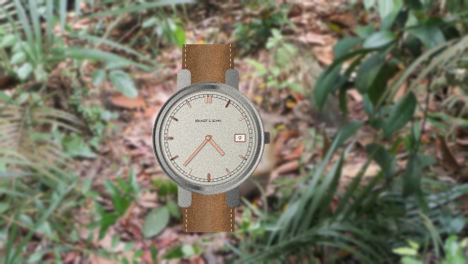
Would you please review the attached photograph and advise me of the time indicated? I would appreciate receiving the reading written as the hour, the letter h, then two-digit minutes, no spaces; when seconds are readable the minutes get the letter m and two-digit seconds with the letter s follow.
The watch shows 4h37
